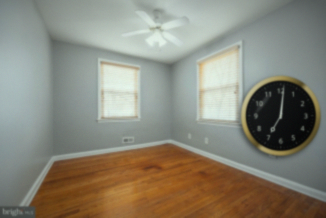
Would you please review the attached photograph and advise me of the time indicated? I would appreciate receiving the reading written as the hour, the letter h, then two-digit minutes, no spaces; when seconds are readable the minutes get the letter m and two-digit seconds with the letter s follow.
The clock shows 7h01
